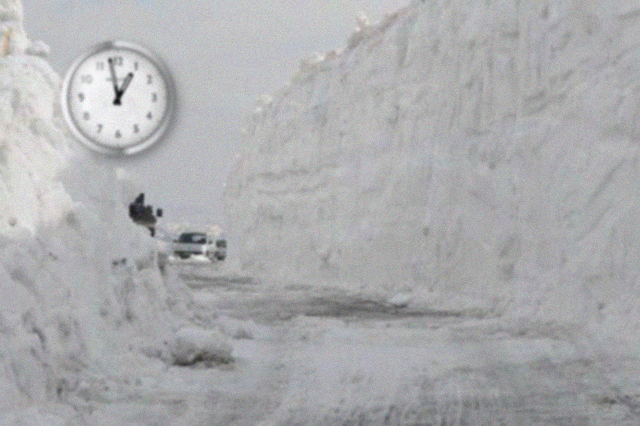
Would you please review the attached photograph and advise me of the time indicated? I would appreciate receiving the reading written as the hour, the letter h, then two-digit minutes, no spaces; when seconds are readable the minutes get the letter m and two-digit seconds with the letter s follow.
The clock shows 12h58
